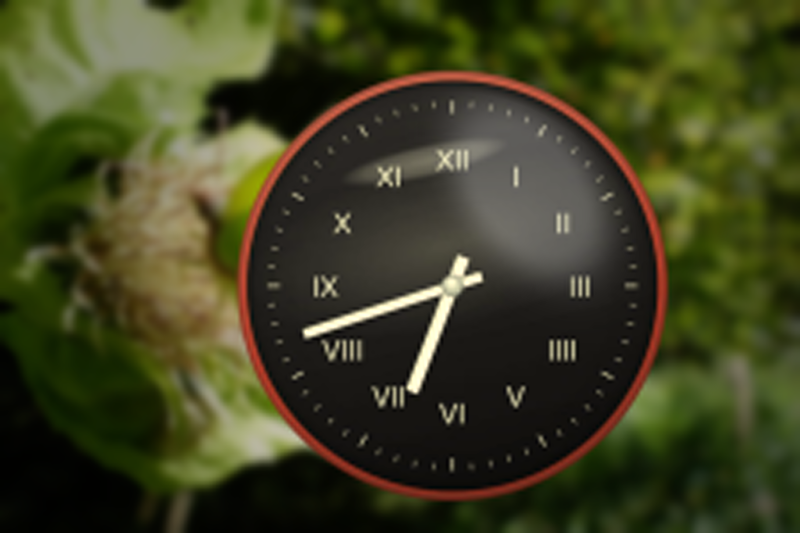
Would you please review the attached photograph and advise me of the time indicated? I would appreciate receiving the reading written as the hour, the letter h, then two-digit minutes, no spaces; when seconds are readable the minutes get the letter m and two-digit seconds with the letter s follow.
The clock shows 6h42
